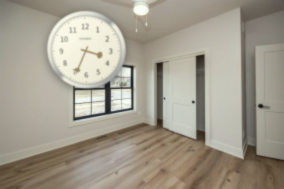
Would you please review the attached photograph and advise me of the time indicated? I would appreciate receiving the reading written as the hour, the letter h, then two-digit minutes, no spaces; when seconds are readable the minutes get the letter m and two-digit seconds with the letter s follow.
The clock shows 3h34
